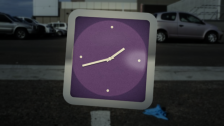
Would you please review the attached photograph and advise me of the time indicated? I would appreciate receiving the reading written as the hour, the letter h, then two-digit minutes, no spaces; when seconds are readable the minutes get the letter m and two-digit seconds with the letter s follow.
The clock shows 1h42
